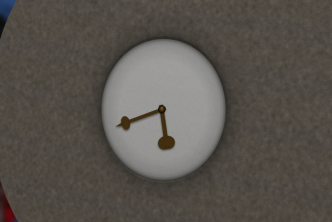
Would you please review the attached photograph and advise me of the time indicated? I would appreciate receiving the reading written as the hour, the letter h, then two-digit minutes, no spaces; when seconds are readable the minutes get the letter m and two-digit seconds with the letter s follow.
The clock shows 5h42
